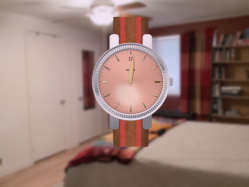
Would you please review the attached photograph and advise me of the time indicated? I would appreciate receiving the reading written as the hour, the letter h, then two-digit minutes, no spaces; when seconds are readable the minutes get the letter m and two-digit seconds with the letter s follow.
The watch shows 12h01
